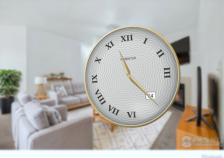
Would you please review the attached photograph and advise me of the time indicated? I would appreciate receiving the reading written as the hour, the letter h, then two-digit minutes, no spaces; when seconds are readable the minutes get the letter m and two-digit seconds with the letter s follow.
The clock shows 11h23
